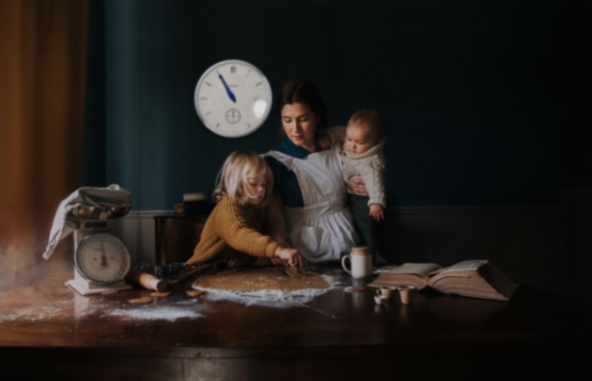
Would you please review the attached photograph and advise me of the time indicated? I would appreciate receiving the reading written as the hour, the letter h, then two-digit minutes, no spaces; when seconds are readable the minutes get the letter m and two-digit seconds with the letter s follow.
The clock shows 10h55
